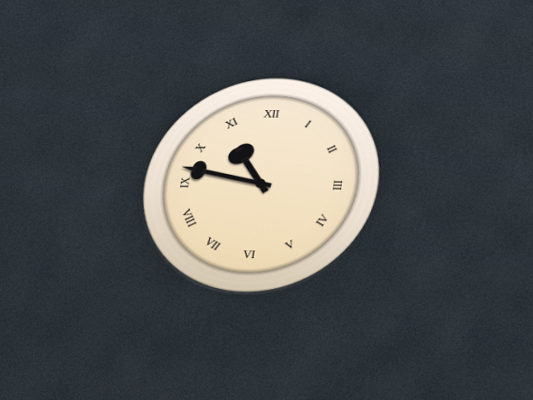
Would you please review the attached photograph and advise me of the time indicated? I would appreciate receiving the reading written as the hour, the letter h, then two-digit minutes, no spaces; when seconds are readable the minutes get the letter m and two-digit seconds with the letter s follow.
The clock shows 10h47
